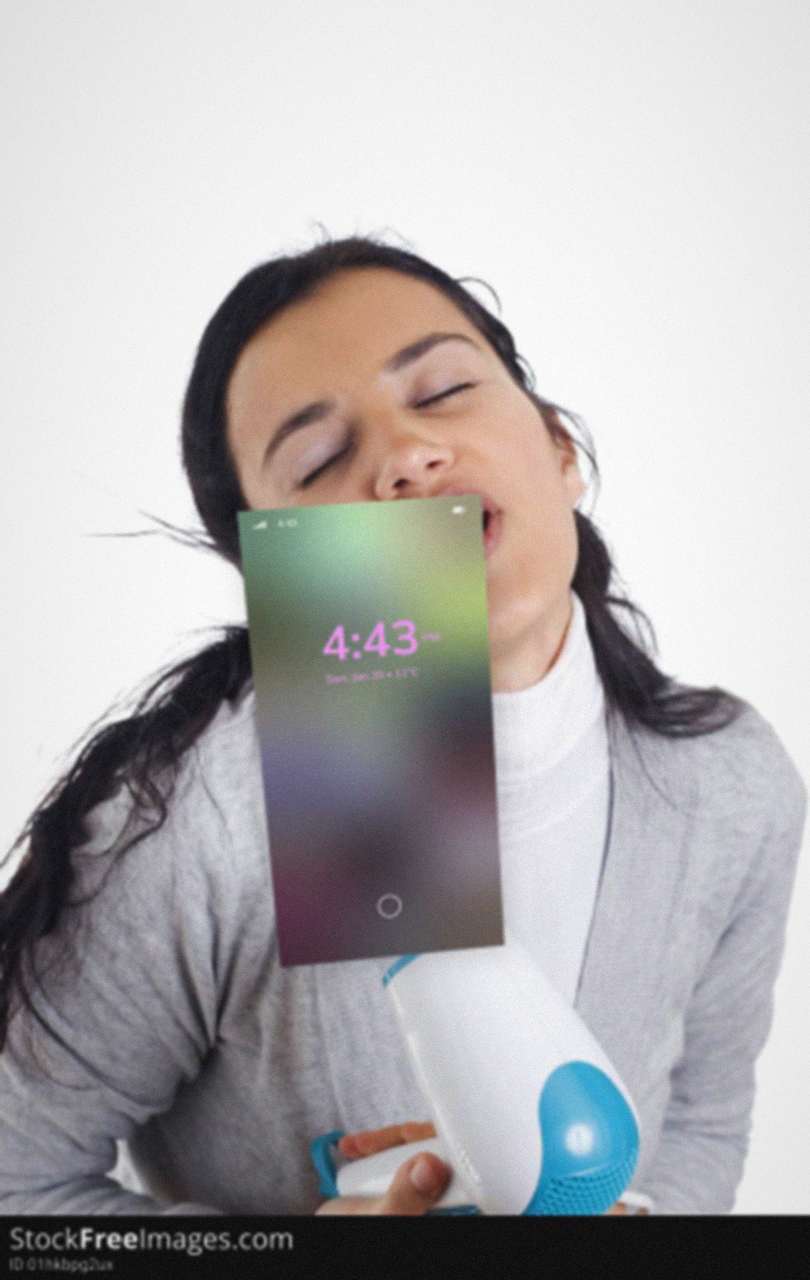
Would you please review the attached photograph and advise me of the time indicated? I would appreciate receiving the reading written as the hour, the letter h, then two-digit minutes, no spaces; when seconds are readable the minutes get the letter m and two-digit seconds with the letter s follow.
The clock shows 4h43
